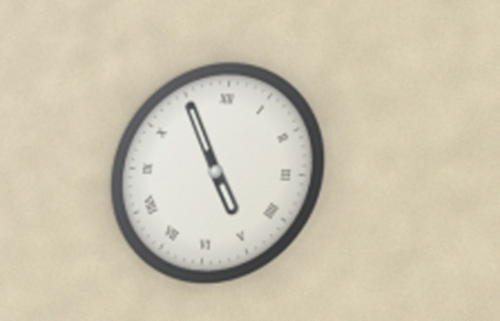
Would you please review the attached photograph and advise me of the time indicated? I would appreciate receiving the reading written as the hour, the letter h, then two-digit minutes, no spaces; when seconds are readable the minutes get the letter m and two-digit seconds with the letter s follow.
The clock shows 4h55
